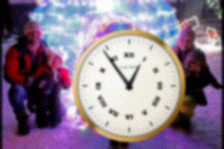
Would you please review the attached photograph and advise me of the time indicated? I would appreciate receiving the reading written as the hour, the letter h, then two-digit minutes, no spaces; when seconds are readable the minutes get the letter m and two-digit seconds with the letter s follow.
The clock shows 12h54
